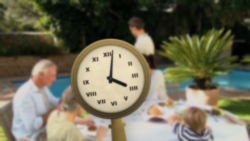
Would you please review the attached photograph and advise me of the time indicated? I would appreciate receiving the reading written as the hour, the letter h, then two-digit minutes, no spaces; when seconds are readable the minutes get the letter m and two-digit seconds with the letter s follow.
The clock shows 4h02
